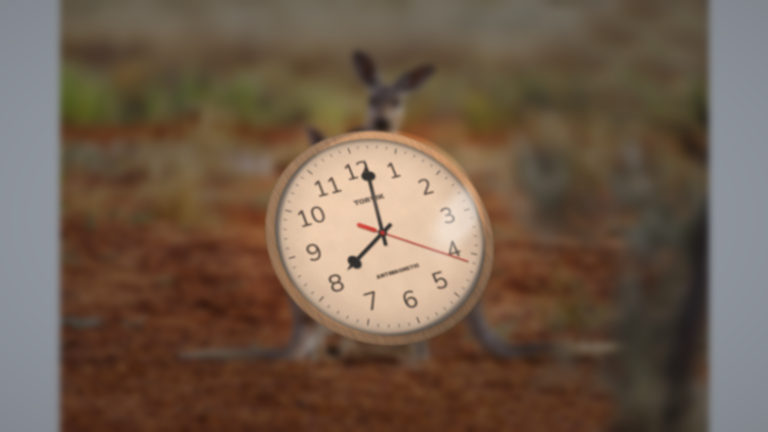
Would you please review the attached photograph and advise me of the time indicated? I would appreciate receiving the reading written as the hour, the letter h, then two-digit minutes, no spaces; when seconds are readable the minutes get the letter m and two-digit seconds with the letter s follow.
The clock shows 8h01m21s
